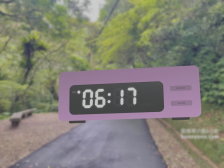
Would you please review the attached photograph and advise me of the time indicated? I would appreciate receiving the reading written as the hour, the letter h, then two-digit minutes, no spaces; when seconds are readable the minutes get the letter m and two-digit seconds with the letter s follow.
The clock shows 6h17
